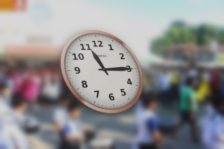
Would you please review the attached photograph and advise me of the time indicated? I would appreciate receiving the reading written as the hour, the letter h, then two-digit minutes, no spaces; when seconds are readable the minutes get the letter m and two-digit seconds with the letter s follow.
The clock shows 11h15
